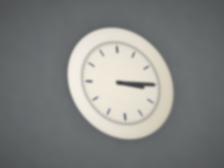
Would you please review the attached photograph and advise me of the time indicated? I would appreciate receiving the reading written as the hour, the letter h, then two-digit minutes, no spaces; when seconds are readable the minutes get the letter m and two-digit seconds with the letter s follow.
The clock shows 3h15
